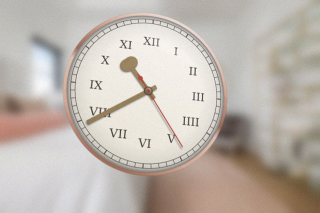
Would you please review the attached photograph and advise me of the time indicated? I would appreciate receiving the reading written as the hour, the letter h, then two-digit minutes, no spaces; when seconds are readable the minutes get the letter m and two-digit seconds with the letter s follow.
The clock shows 10h39m24s
